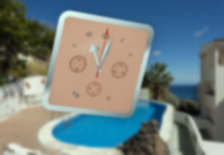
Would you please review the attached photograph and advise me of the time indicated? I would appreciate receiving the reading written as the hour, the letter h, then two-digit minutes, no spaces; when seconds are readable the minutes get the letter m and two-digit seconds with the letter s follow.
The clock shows 11h02
